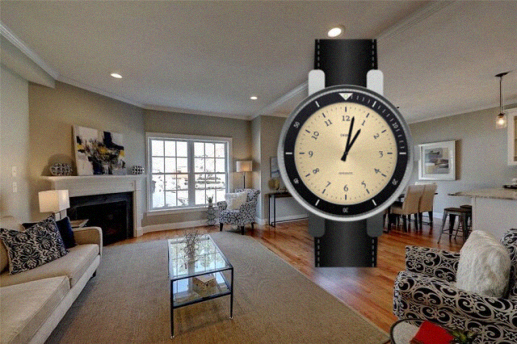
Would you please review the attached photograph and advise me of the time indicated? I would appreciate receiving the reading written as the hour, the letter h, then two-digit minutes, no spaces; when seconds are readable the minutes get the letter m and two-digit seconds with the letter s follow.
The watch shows 1h02
